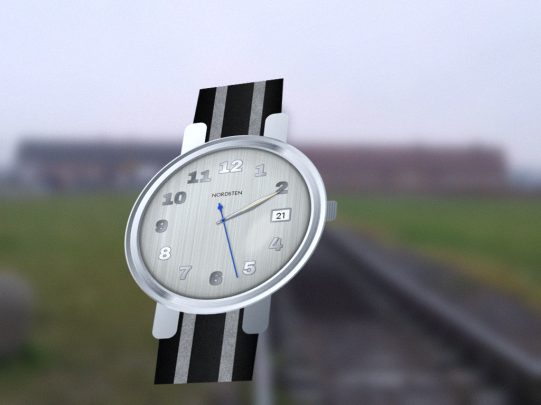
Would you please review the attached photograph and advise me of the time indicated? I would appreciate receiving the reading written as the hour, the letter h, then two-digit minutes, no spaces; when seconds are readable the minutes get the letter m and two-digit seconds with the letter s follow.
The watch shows 2h10m27s
